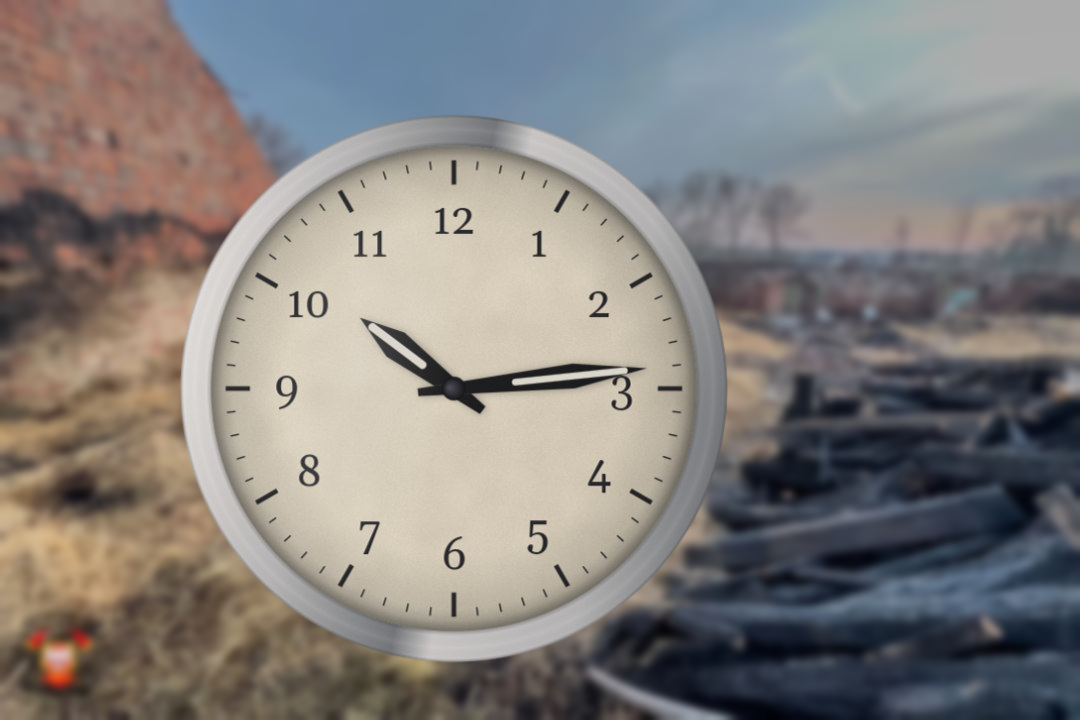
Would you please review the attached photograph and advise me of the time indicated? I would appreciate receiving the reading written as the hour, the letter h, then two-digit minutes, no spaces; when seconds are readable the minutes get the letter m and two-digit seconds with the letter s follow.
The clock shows 10h14
